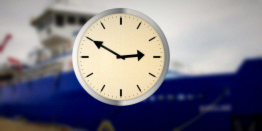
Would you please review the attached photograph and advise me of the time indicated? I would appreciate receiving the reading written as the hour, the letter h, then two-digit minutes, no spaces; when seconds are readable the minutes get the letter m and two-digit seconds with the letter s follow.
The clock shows 2h50
